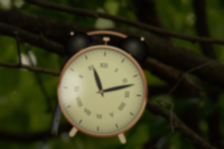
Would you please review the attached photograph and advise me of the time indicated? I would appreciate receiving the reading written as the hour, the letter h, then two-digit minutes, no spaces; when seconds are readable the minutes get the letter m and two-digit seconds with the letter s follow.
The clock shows 11h12
